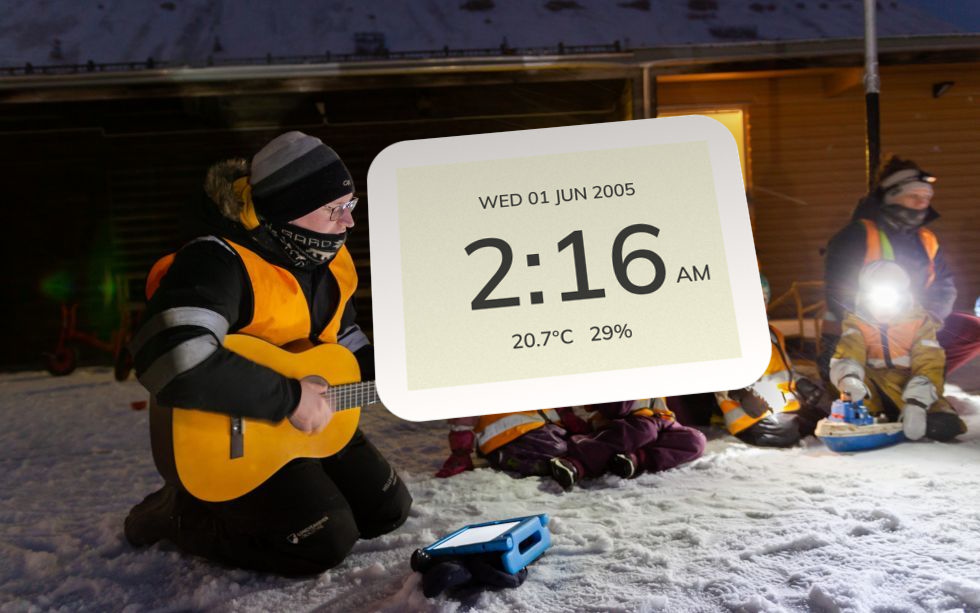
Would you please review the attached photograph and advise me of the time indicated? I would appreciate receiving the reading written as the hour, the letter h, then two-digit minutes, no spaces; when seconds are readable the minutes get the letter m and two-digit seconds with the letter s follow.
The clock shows 2h16
